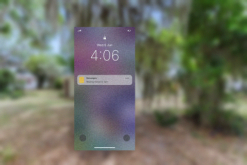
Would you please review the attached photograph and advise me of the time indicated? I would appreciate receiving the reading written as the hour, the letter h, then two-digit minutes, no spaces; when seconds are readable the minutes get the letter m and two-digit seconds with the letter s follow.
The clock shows 4h06
